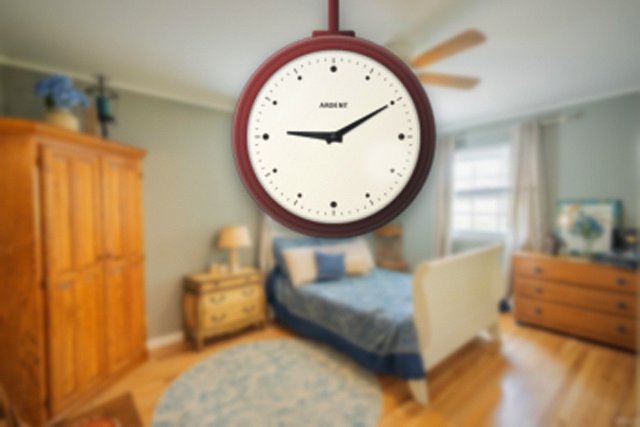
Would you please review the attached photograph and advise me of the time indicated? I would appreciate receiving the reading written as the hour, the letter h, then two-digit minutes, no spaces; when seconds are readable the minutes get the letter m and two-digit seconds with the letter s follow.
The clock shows 9h10
